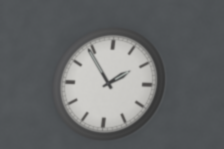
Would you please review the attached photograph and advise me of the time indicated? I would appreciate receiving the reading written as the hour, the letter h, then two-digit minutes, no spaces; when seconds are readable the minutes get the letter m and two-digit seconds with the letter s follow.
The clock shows 1h54
